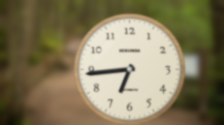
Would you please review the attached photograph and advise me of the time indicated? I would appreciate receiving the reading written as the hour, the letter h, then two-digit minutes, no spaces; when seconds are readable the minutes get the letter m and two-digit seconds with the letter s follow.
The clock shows 6h44
